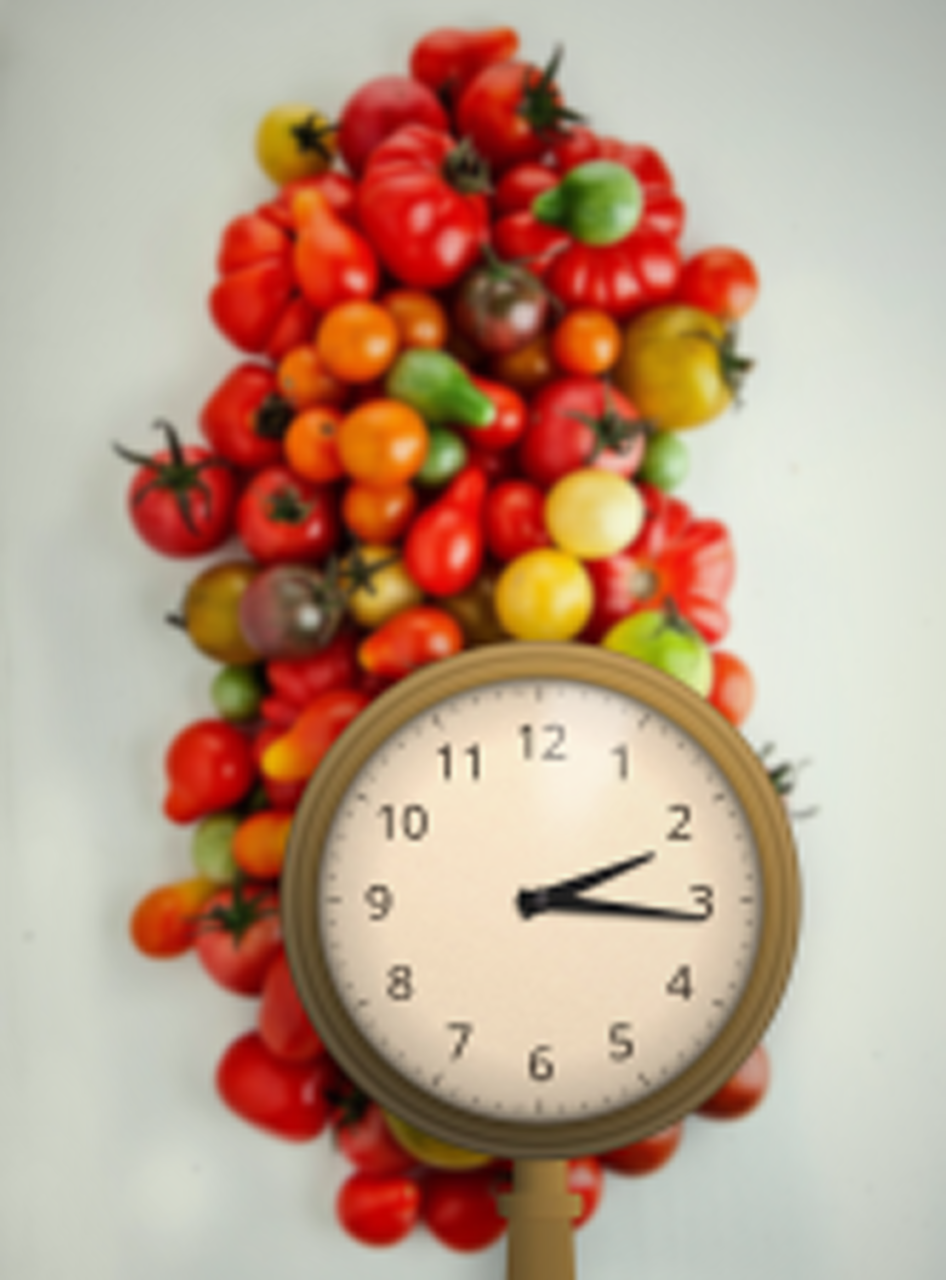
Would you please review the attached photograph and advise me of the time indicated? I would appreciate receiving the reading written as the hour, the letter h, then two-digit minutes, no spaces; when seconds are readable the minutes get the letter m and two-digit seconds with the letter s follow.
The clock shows 2h16
